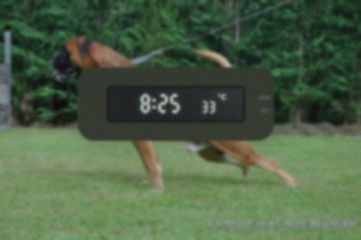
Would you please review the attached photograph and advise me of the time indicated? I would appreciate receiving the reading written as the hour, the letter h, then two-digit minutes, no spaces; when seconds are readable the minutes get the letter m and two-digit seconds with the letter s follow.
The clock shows 8h25
